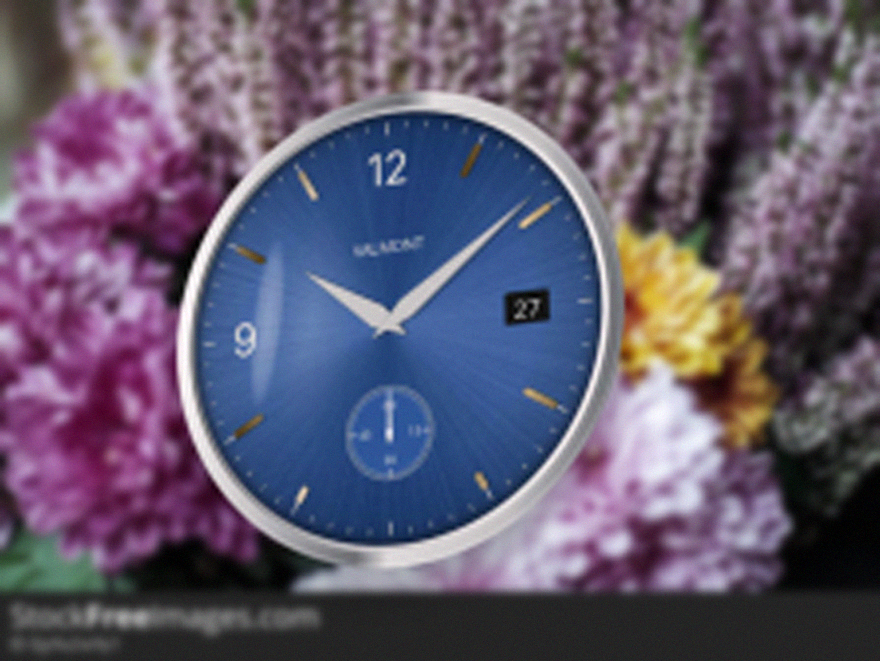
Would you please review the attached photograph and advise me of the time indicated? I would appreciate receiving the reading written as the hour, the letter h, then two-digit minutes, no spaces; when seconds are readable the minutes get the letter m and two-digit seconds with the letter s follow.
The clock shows 10h09
